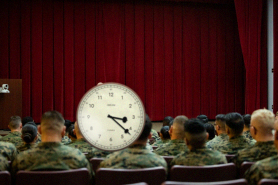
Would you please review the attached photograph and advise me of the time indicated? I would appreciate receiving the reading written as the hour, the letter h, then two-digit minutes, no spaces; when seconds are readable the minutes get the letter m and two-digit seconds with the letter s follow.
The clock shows 3h22
